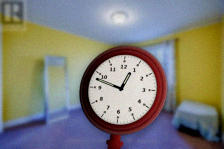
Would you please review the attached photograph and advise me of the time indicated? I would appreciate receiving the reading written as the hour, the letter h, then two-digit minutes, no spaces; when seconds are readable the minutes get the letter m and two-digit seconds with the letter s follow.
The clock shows 12h48
